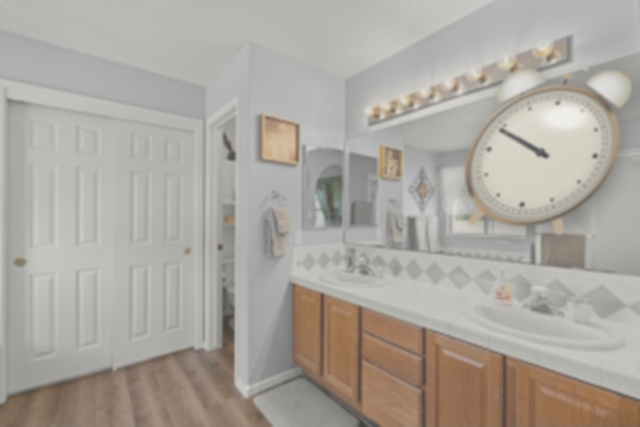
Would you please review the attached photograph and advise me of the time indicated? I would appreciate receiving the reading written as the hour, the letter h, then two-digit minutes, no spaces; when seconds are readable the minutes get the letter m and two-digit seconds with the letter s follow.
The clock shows 9h49
